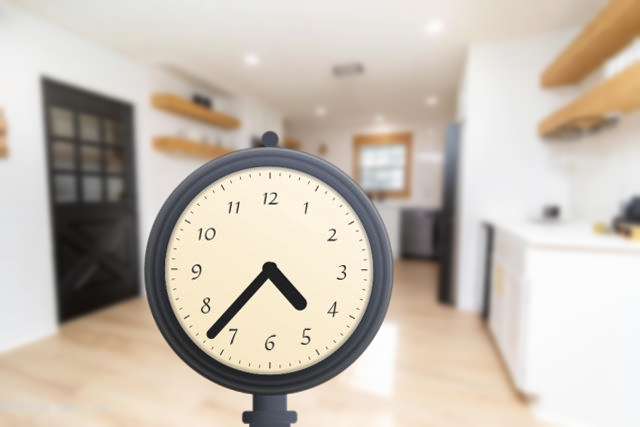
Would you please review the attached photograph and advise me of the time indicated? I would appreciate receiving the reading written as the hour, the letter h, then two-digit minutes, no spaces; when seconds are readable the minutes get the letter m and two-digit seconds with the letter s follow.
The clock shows 4h37
